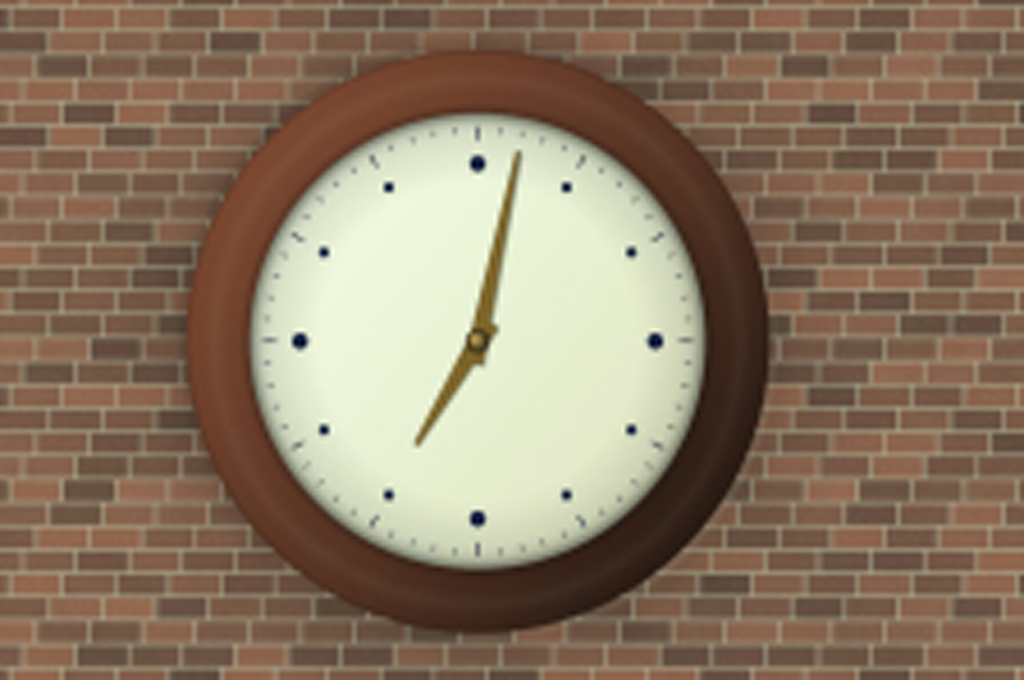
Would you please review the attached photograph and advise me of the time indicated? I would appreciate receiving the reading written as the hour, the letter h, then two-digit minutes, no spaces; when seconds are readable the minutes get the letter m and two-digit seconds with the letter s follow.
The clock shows 7h02
